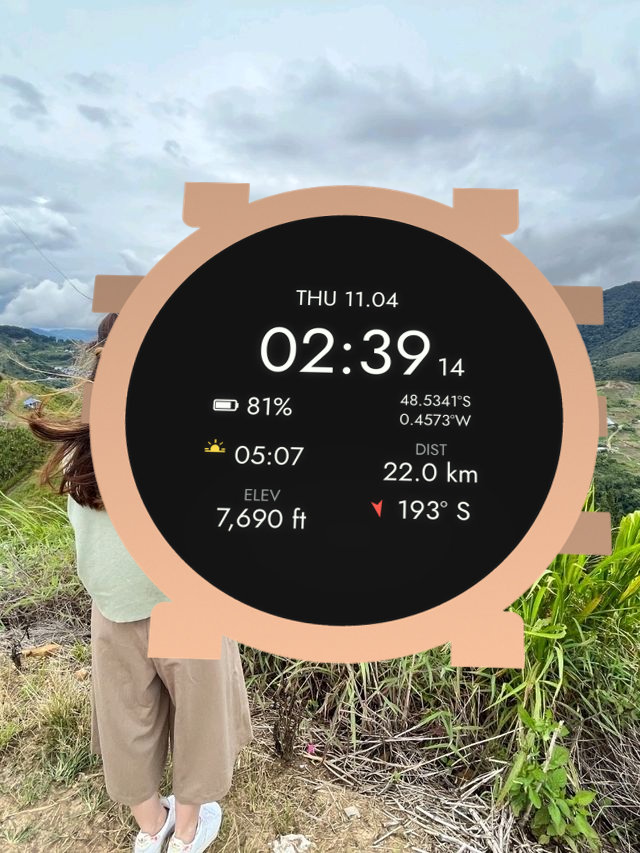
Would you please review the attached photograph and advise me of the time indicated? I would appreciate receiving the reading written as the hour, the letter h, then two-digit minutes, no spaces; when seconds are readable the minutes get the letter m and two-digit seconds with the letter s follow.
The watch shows 2h39m14s
